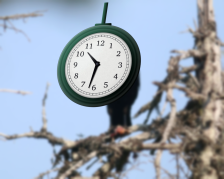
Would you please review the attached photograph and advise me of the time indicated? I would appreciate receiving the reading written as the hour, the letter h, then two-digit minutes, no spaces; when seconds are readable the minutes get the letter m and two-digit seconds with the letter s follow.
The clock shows 10h32
